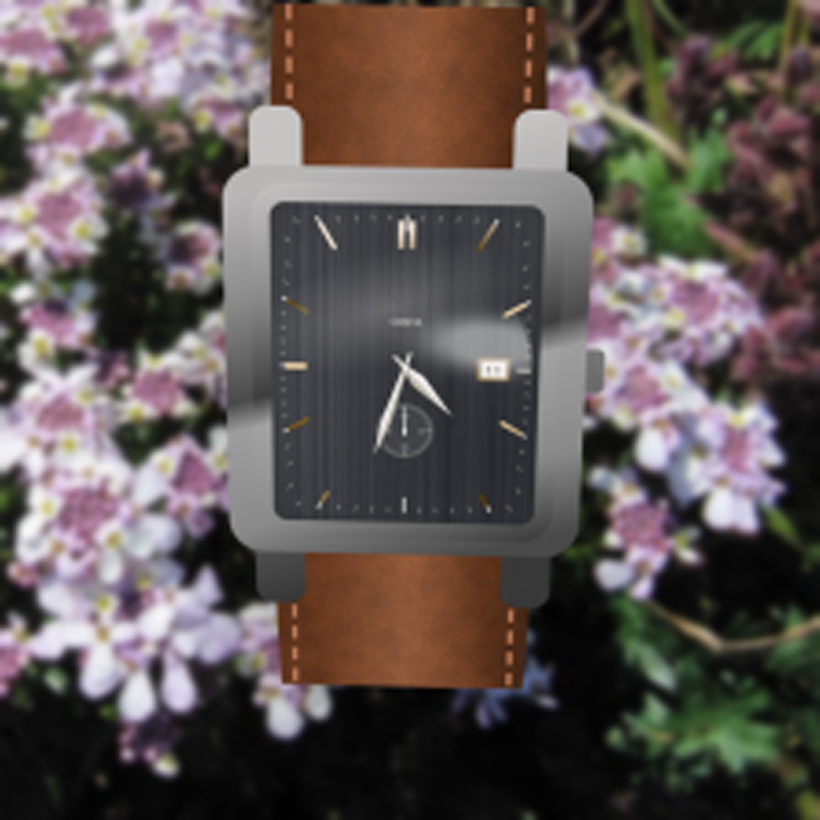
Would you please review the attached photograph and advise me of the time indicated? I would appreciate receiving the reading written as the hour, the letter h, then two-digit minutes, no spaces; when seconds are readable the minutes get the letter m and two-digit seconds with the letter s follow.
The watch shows 4h33
